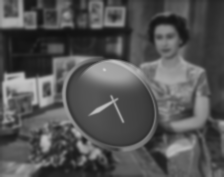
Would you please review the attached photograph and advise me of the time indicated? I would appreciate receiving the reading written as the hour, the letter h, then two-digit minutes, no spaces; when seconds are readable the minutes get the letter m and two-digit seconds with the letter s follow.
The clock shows 5h41
